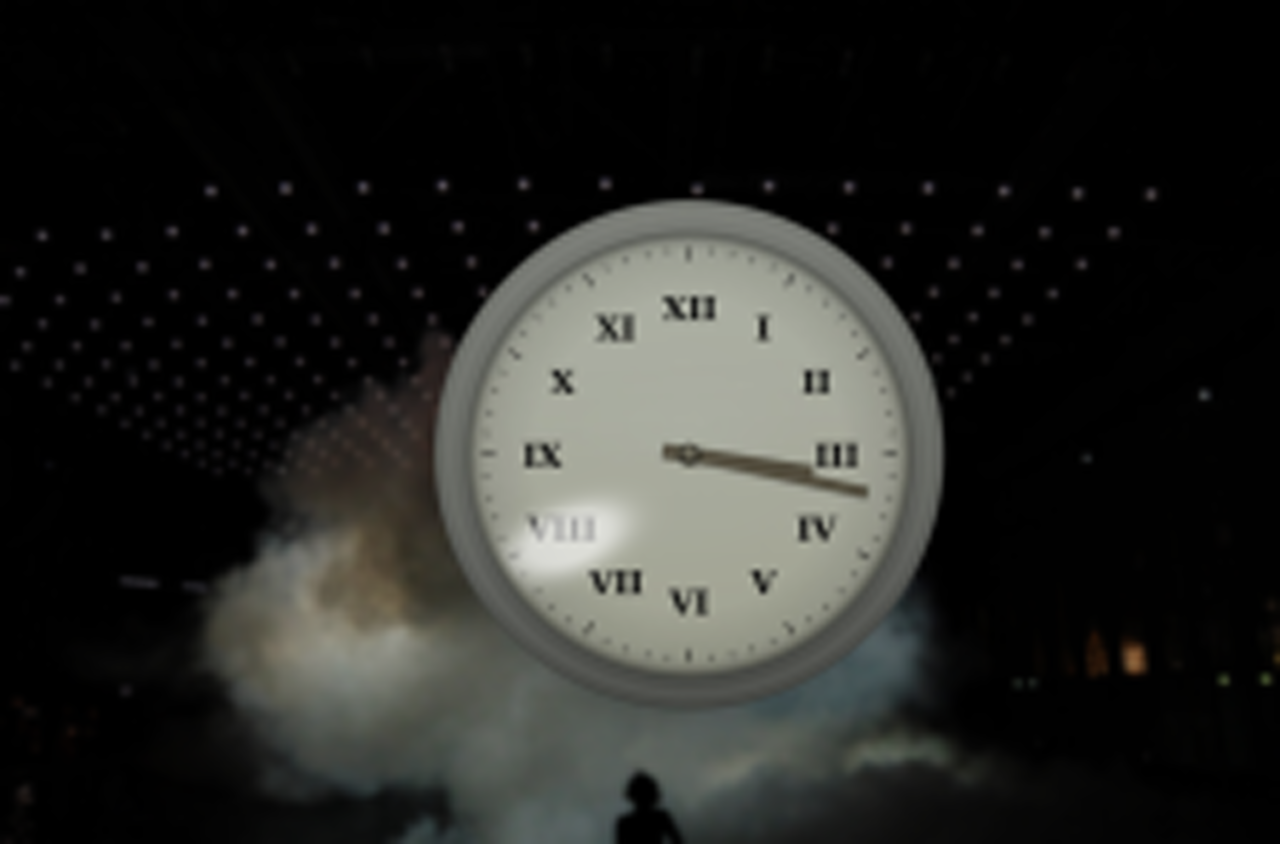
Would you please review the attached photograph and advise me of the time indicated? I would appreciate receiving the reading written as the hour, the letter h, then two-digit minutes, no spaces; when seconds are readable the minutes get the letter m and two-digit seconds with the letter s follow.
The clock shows 3h17
